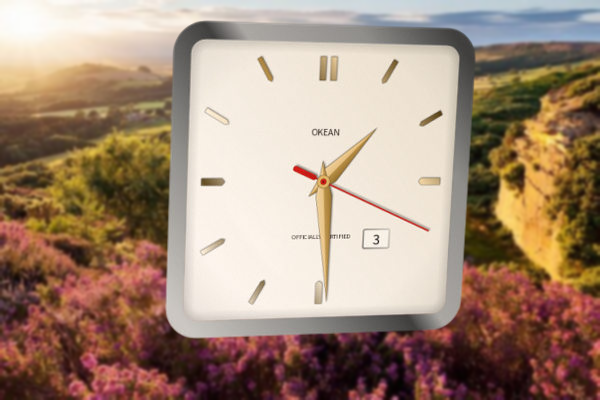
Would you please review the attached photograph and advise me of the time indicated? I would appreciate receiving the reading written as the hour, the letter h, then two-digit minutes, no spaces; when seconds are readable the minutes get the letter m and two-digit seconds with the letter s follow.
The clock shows 1h29m19s
